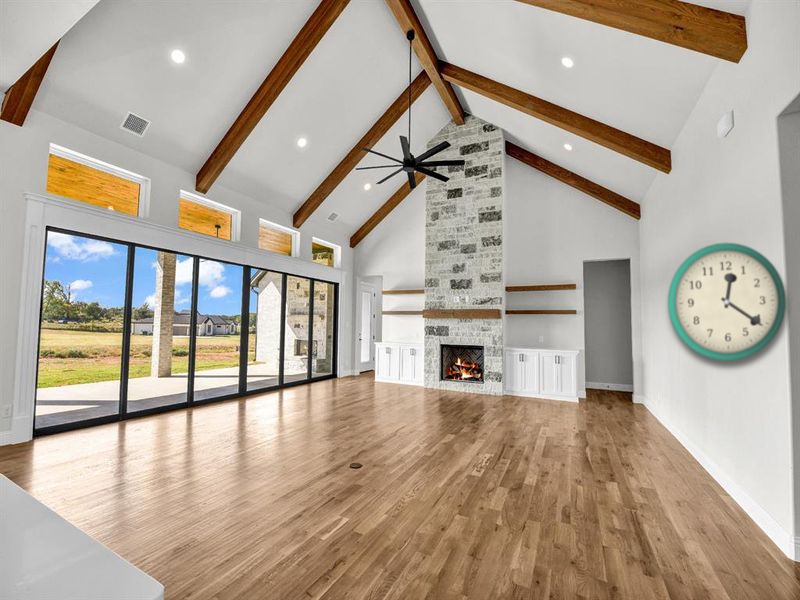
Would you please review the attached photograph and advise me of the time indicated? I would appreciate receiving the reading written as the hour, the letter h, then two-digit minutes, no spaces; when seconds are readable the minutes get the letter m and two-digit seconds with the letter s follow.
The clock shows 12h21
